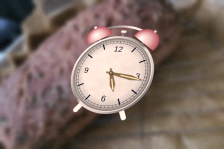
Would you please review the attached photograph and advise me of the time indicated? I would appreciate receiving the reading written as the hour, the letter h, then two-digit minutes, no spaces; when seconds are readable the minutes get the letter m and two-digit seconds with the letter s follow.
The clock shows 5h16
